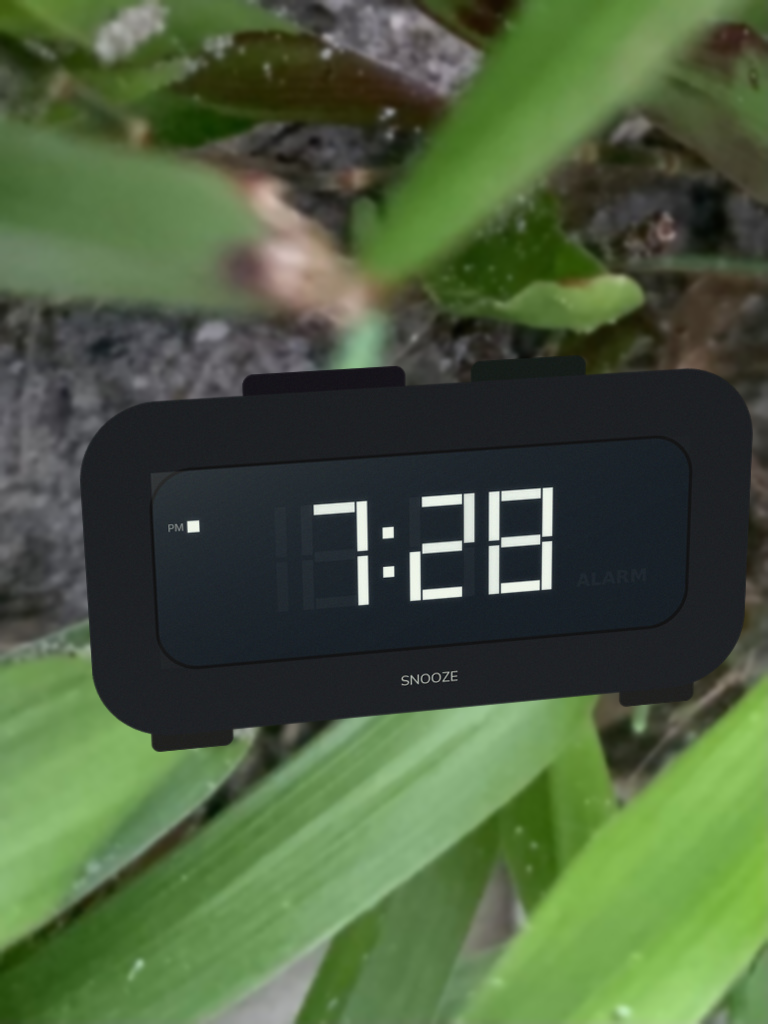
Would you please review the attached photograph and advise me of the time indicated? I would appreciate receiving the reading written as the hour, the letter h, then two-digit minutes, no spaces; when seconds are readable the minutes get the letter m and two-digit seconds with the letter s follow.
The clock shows 7h28
